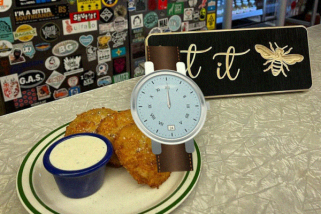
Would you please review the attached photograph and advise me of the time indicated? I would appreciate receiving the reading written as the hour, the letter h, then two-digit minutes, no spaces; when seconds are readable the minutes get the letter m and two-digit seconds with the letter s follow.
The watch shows 12h00
